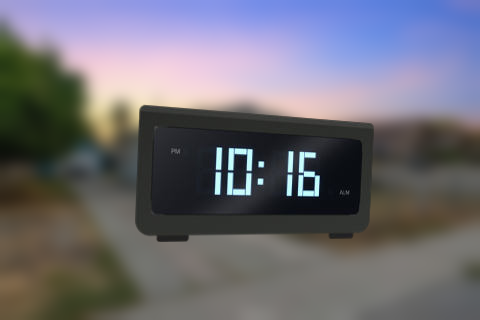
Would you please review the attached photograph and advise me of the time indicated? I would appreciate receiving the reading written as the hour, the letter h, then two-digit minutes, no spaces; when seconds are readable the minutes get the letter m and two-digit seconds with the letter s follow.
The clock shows 10h16
